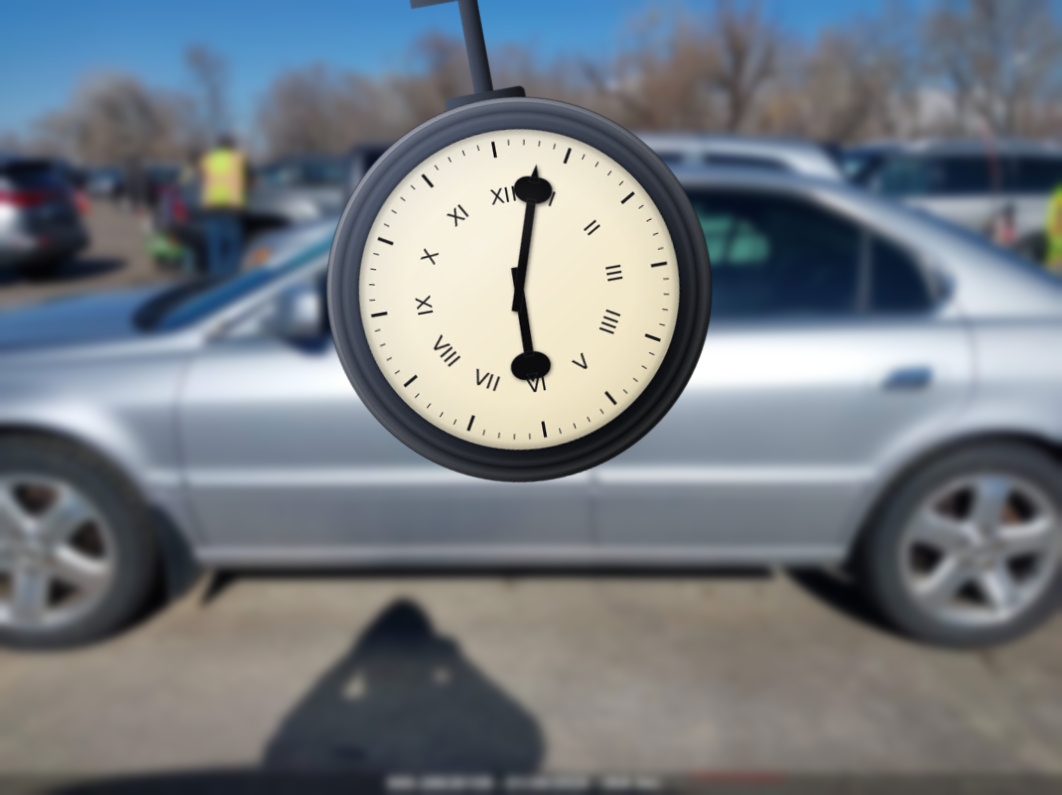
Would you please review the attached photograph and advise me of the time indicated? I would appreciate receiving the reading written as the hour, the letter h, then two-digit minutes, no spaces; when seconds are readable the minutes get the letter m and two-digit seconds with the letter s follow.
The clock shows 6h03
